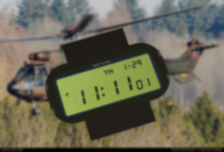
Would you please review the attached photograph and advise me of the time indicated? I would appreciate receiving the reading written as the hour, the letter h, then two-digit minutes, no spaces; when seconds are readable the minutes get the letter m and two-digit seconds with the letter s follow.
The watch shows 11h11m01s
